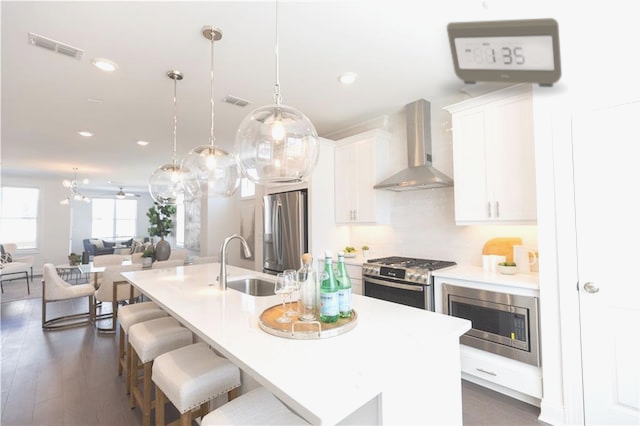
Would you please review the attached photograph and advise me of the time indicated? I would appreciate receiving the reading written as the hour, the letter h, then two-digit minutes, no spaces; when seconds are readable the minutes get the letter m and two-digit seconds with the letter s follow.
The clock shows 1h35
